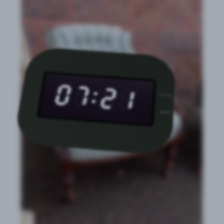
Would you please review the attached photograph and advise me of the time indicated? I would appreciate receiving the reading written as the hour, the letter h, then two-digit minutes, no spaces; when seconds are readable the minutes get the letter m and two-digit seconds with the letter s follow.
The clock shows 7h21
